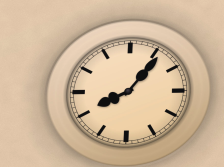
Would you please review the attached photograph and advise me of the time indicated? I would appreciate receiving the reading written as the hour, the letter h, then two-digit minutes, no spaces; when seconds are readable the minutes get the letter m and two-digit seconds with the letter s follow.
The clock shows 8h06
